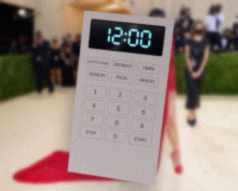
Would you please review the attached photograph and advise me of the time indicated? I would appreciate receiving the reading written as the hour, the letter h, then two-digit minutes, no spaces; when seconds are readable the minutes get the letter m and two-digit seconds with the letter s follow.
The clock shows 12h00
